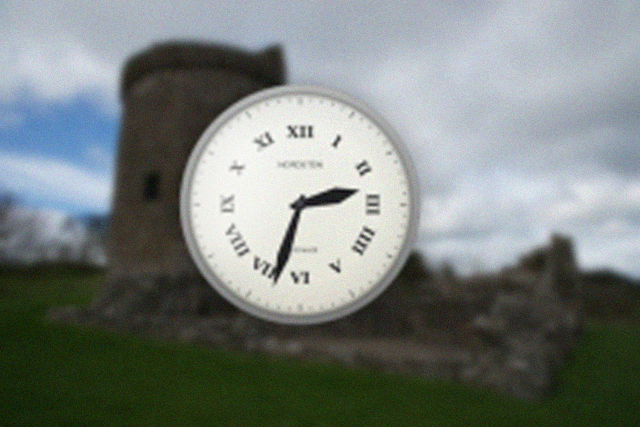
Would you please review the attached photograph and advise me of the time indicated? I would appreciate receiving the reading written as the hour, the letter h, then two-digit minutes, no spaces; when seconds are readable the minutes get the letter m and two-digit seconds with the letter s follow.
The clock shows 2h33
